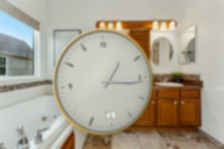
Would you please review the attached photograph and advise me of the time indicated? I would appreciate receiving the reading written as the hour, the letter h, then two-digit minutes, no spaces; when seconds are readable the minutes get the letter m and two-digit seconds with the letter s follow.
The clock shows 1h16
